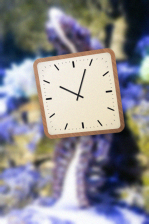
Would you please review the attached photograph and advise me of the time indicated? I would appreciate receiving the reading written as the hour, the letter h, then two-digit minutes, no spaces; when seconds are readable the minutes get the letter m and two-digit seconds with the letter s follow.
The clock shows 10h04
